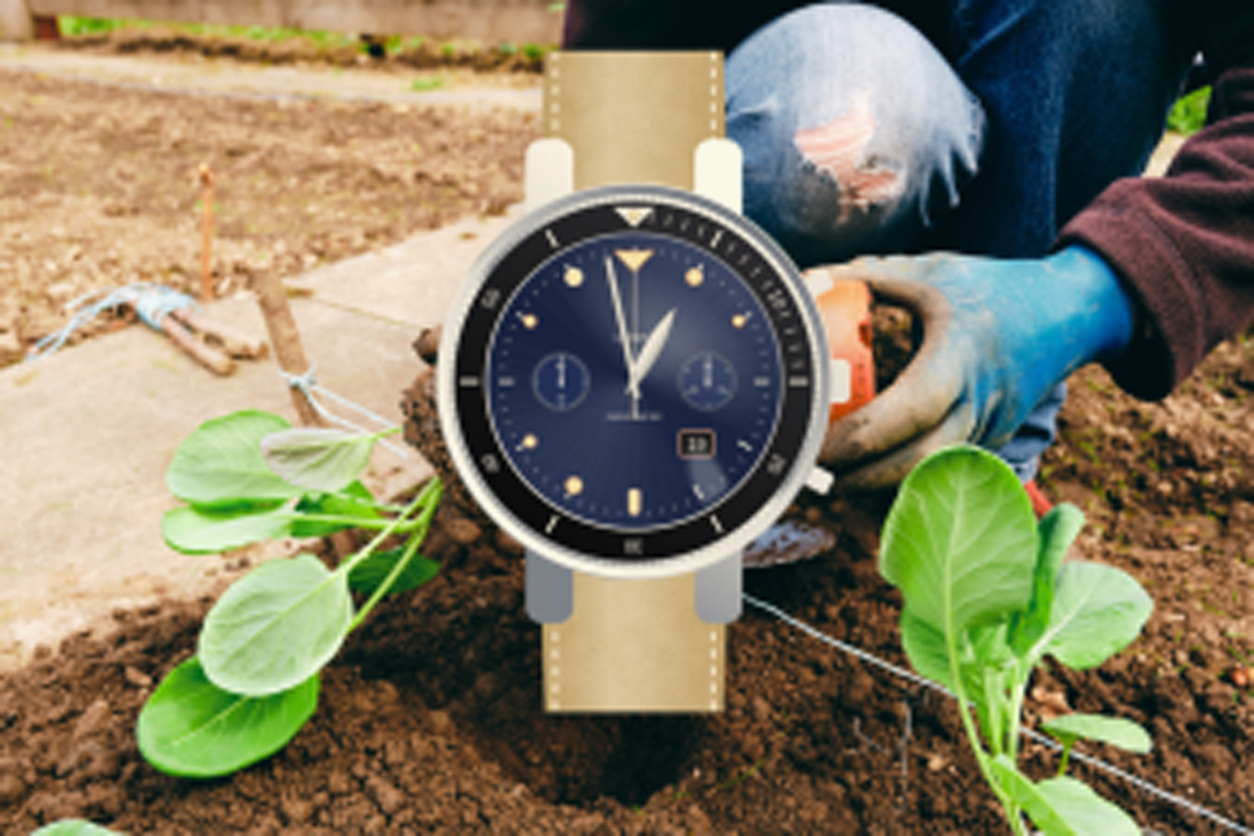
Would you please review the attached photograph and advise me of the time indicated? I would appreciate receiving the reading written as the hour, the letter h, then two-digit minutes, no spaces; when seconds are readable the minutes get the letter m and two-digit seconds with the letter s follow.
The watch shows 12h58
